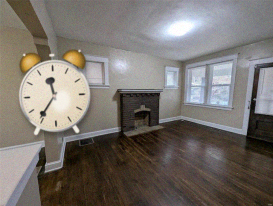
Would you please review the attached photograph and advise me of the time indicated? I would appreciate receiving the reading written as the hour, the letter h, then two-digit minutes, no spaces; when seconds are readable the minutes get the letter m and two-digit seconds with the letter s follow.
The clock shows 11h36
